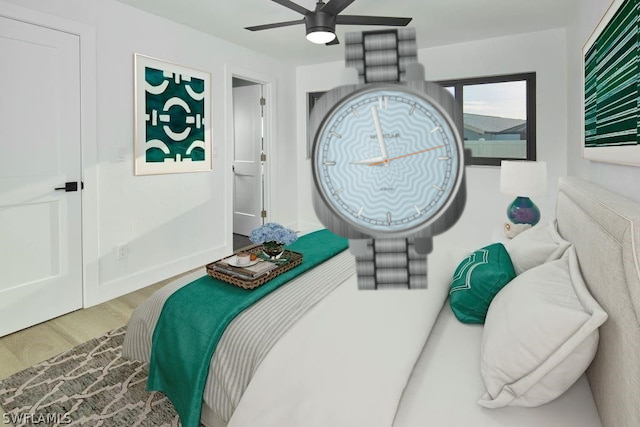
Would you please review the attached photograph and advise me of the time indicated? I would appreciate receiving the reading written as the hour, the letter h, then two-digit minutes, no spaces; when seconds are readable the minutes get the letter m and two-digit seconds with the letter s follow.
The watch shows 8h58m13s
